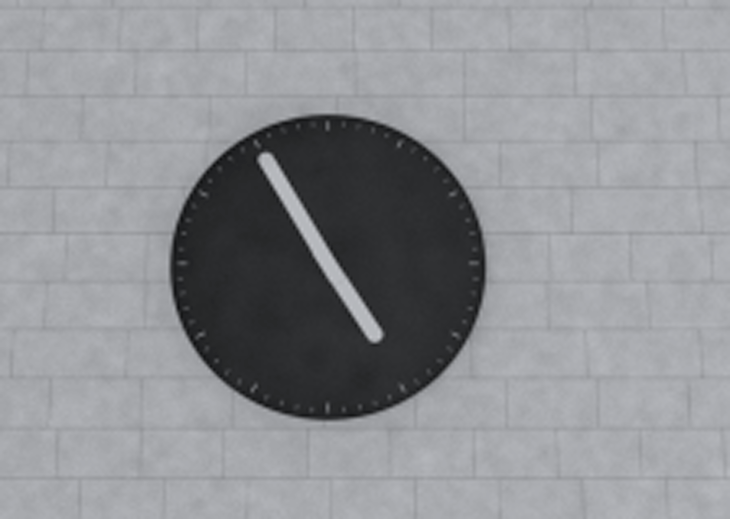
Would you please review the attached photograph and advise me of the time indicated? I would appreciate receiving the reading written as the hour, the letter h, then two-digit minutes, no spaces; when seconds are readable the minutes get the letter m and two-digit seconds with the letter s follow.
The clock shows 4h55
